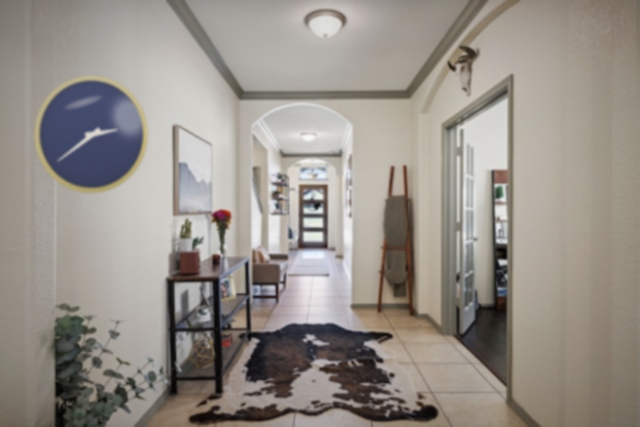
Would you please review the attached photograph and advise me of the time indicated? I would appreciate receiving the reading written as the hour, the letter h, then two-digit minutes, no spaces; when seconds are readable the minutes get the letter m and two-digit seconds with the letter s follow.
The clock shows 2h39
